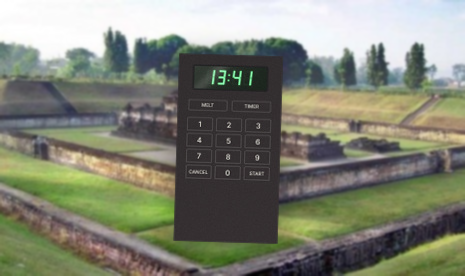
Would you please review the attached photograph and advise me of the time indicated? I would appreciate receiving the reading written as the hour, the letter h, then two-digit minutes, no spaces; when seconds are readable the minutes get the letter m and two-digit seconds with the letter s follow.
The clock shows 13h41
